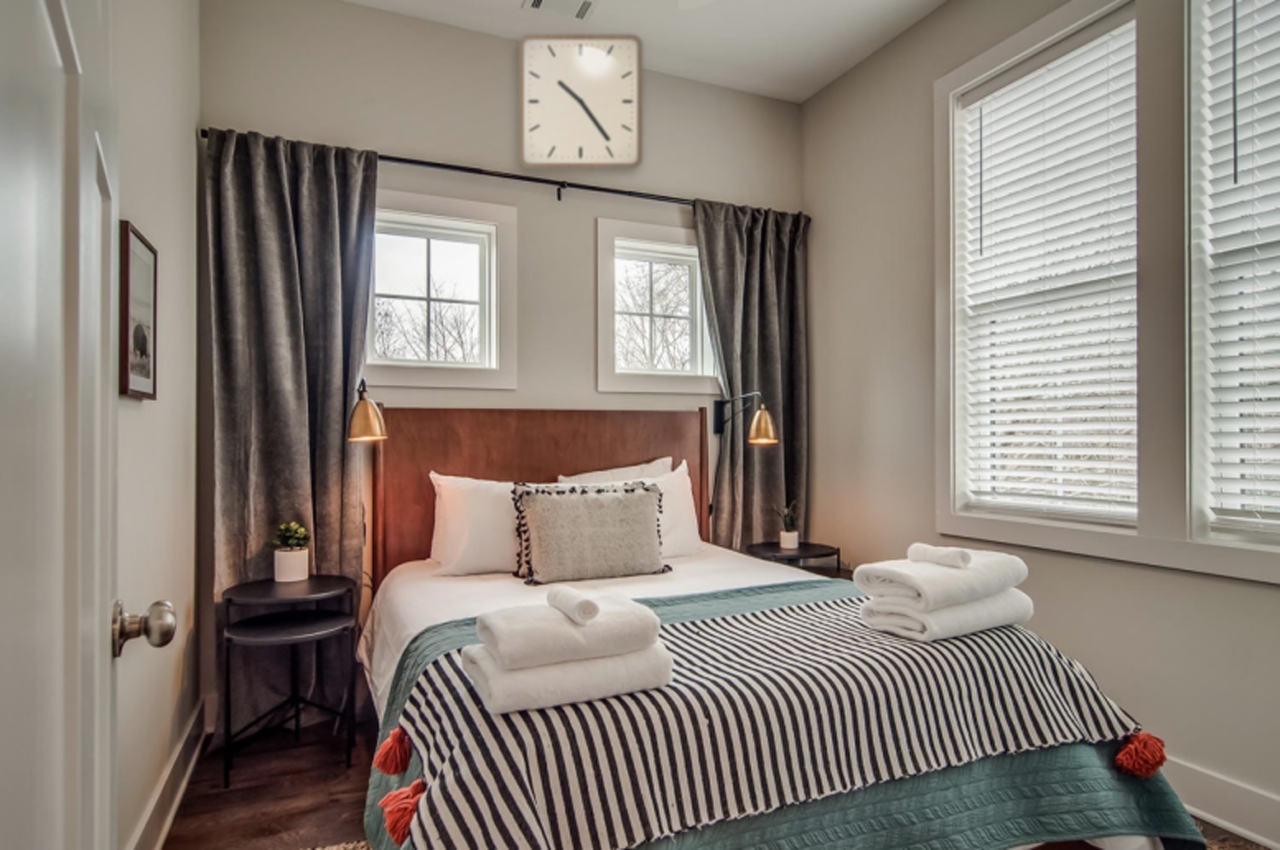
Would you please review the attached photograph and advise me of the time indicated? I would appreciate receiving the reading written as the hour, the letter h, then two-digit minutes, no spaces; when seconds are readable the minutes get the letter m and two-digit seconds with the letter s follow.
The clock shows 10h24
